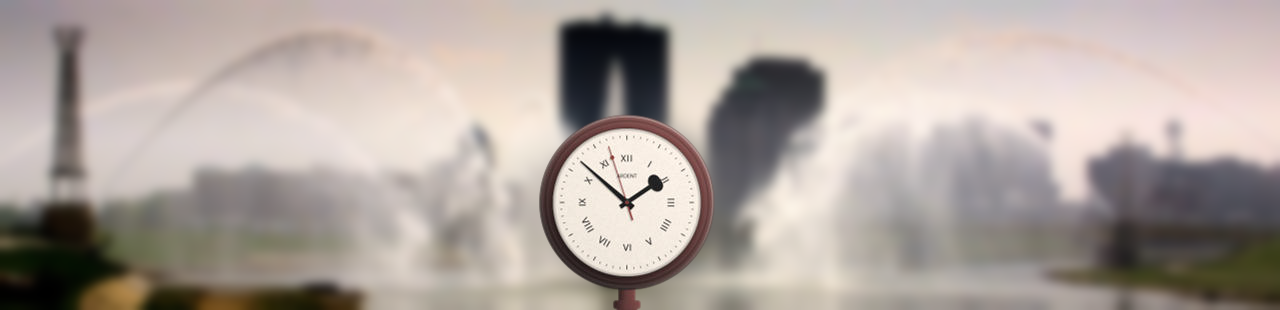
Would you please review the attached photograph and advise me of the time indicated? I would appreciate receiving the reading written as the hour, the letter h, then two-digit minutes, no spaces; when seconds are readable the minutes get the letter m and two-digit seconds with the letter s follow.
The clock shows 1h51m57s
